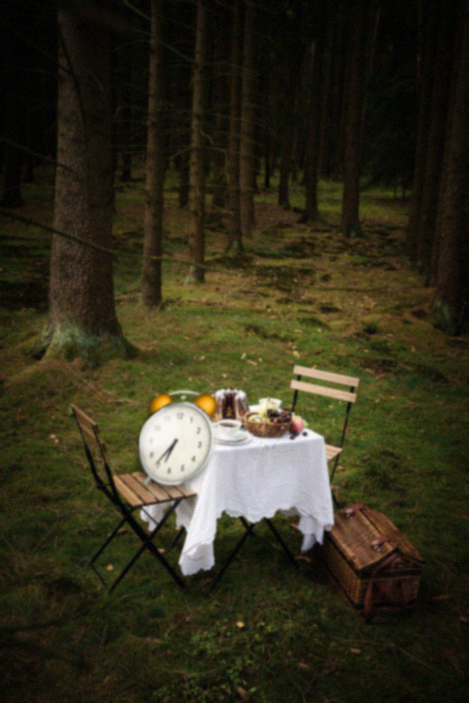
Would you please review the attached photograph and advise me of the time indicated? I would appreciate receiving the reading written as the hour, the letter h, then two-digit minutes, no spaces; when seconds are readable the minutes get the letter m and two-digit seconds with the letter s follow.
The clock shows 6h36
